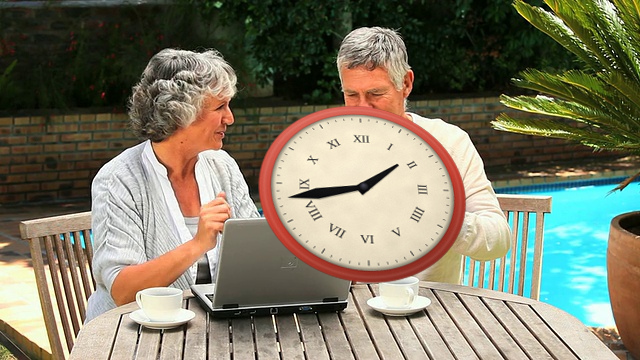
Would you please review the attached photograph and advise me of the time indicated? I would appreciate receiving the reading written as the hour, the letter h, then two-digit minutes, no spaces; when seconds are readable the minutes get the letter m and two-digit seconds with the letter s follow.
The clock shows 1h43
